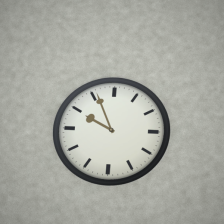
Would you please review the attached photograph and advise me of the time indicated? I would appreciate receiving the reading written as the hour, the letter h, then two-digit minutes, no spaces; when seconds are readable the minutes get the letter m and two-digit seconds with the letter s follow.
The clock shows 9h56
